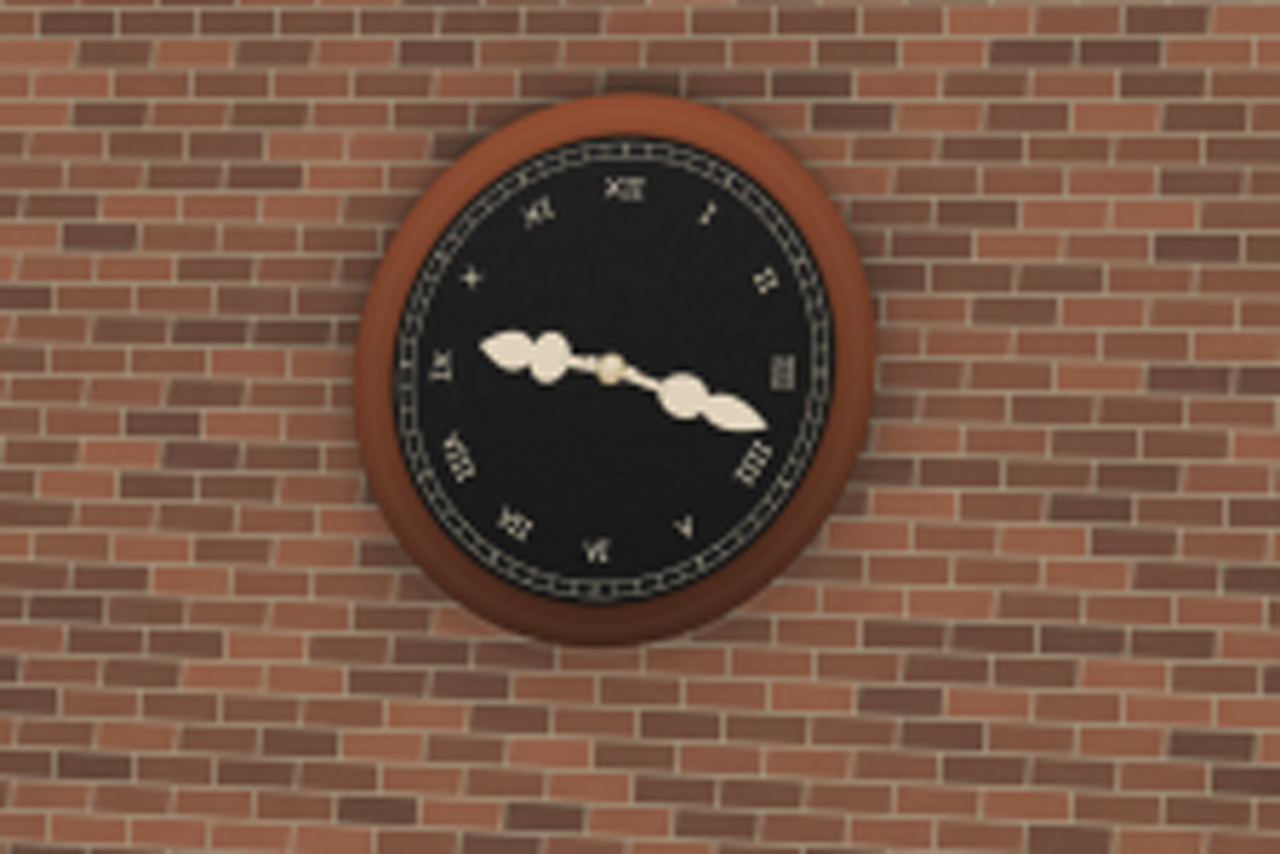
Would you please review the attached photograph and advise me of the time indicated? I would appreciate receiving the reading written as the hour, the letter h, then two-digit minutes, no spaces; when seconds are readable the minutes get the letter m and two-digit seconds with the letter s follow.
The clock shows 9h18
